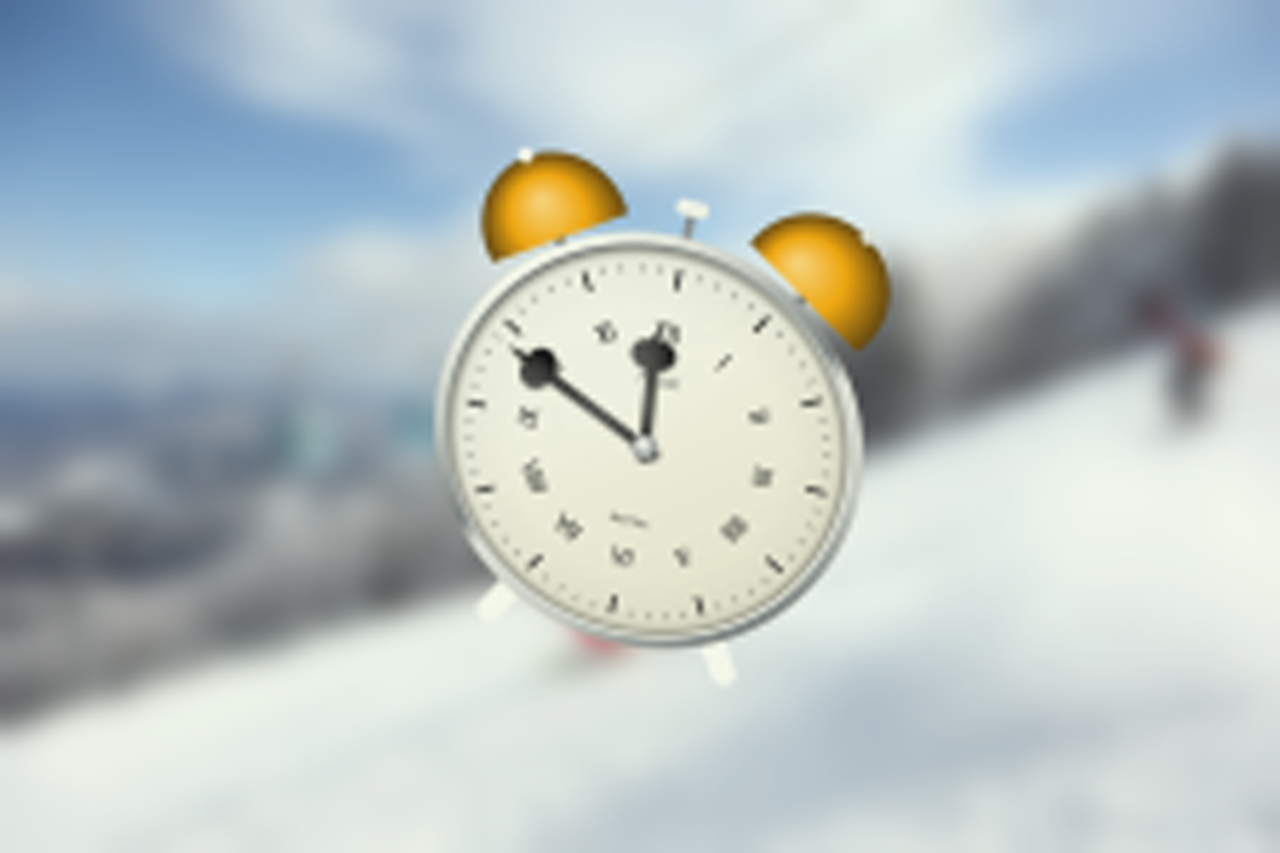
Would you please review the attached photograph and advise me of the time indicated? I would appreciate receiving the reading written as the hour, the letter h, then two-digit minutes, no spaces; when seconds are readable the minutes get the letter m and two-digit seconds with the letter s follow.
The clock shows 11h49
